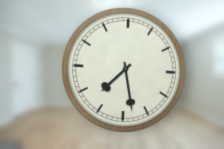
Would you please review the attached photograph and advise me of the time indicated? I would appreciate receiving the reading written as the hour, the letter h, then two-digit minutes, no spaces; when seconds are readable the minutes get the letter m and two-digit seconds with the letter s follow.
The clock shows 7h28
